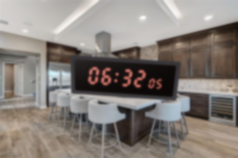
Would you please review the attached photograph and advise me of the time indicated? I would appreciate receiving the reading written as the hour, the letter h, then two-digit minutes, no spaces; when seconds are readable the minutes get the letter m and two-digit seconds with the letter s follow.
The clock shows 6h32
